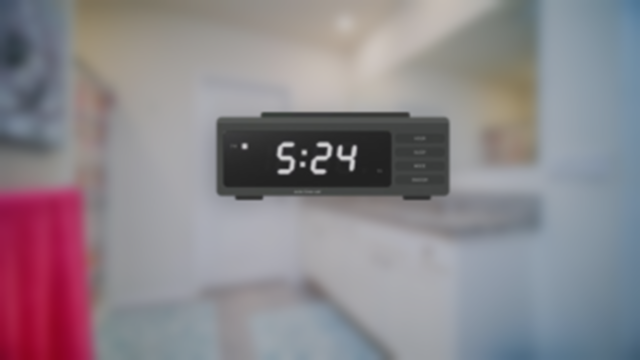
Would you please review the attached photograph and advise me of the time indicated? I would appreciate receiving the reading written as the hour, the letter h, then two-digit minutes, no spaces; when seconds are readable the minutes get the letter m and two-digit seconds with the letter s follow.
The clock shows 5h24
